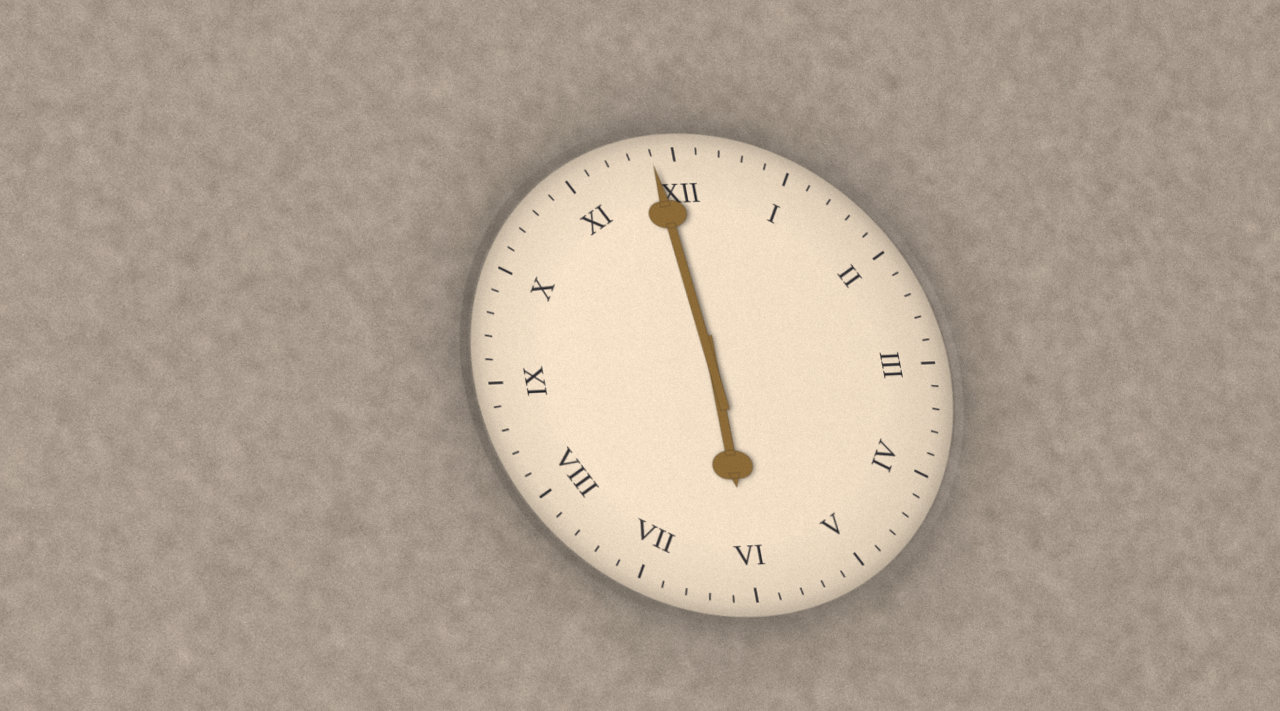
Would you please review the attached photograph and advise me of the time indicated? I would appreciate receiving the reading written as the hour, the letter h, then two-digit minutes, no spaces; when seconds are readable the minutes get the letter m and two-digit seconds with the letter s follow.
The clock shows 5h59
